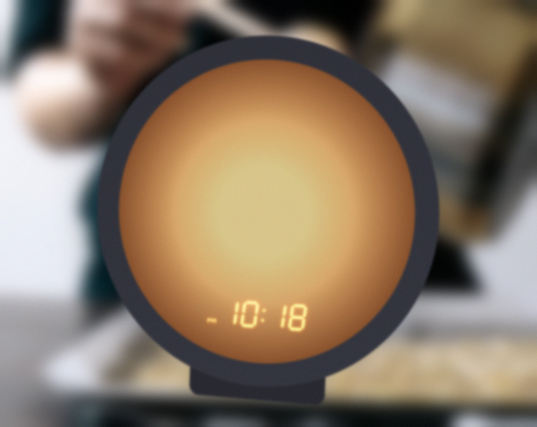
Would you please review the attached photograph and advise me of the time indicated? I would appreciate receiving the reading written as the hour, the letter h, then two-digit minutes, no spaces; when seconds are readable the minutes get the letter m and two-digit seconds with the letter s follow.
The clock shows 10h18
